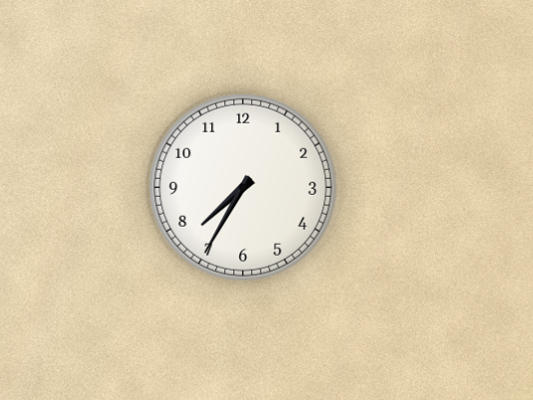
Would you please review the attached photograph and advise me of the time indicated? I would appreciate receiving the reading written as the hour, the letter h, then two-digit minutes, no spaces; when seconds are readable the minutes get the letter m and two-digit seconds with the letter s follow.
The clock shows 7h35
